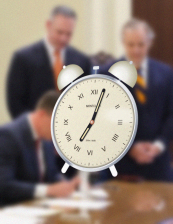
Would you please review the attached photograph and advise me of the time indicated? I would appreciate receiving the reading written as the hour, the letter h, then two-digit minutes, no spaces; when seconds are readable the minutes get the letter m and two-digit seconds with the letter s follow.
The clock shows 7h03
